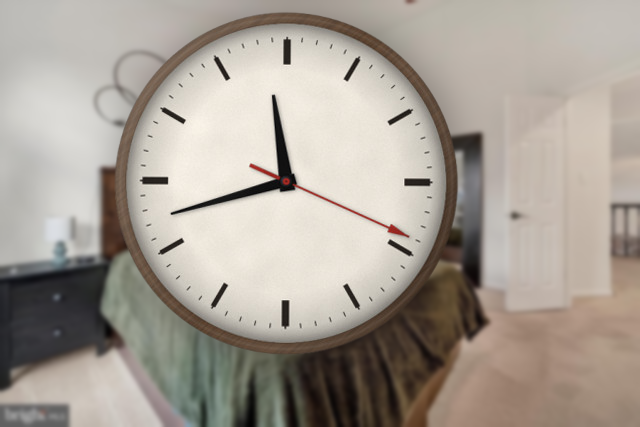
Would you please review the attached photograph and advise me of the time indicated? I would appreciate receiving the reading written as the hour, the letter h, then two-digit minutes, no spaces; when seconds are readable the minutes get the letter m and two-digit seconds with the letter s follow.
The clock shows 11h42m19s
